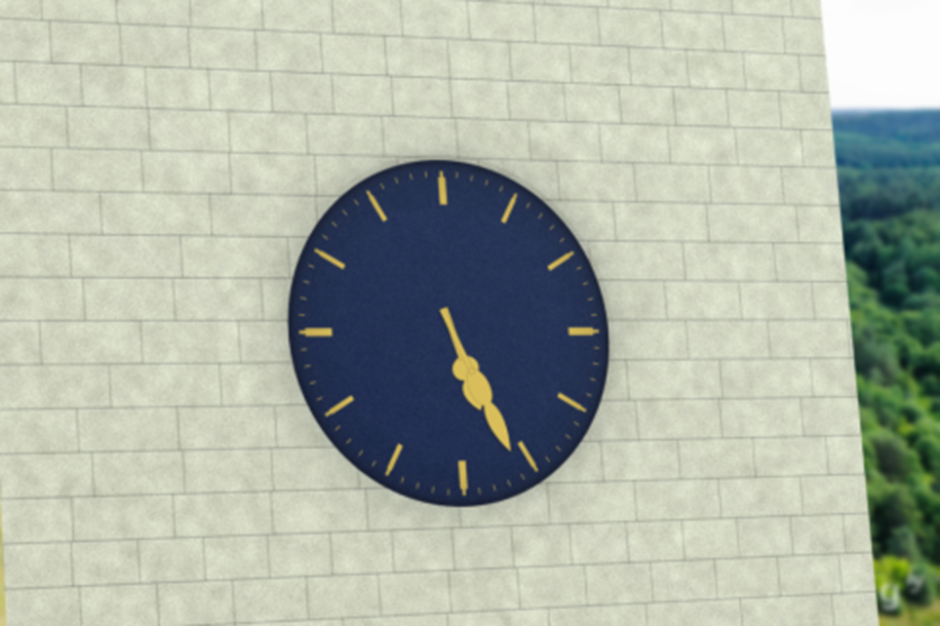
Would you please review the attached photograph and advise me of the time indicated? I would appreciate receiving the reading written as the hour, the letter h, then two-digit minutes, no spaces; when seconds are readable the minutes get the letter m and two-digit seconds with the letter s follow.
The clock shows 5h26
